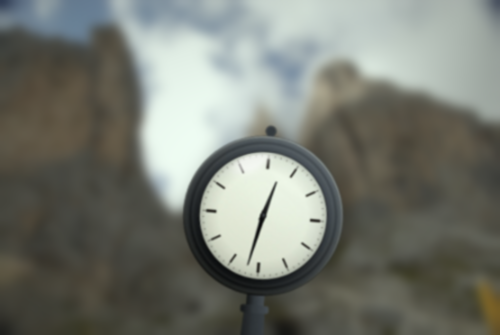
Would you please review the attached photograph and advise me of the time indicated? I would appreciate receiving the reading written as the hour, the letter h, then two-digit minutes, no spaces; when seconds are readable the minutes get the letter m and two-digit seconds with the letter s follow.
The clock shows 12h32
